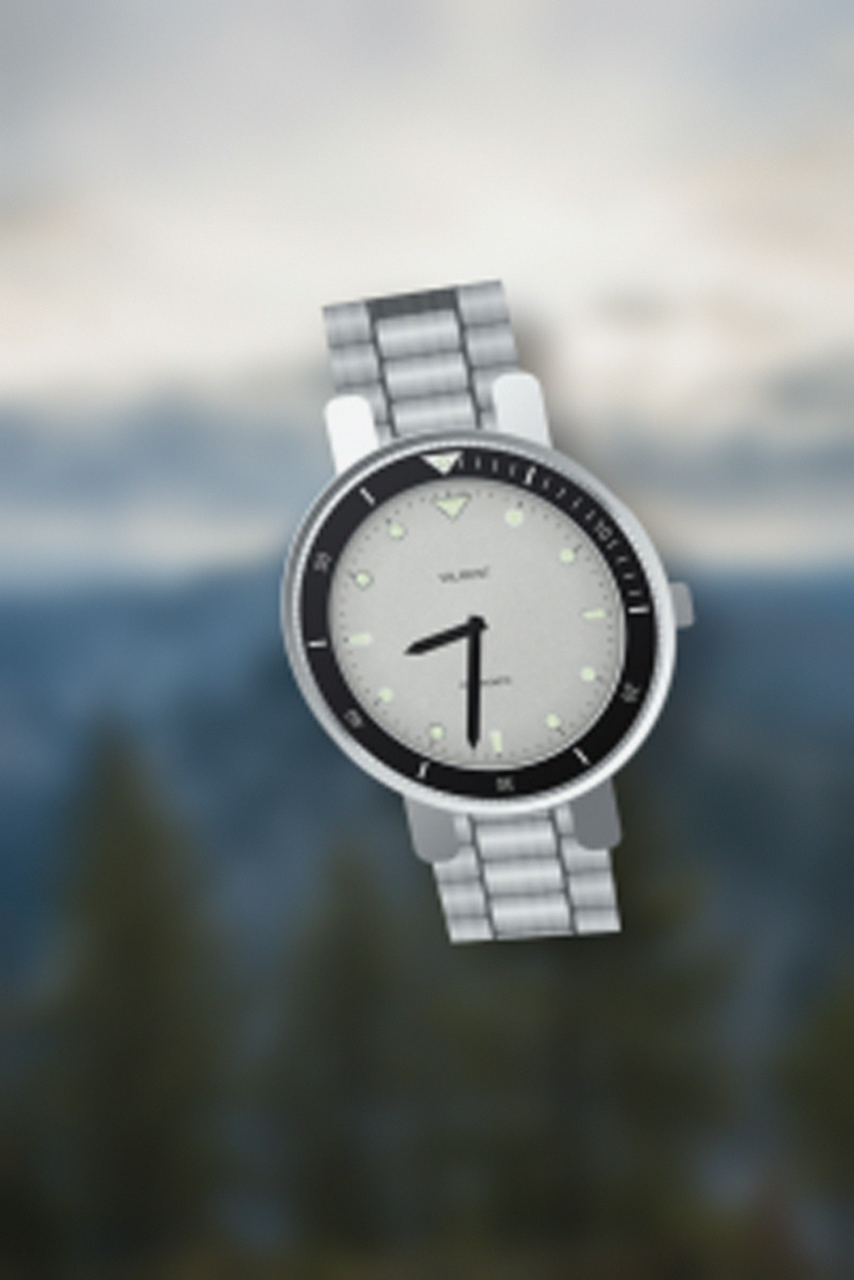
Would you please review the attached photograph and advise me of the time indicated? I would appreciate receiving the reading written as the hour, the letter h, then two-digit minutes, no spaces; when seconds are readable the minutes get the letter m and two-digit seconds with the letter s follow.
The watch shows 8h32
